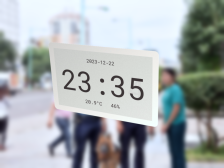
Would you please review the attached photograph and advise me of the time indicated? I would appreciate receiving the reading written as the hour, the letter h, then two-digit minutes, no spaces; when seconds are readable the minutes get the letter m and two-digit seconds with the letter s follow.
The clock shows 23h35
